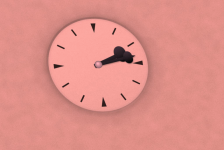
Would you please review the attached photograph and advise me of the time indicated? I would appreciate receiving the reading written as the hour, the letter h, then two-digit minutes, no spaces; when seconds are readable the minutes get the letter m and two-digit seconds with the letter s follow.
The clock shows 2h13
